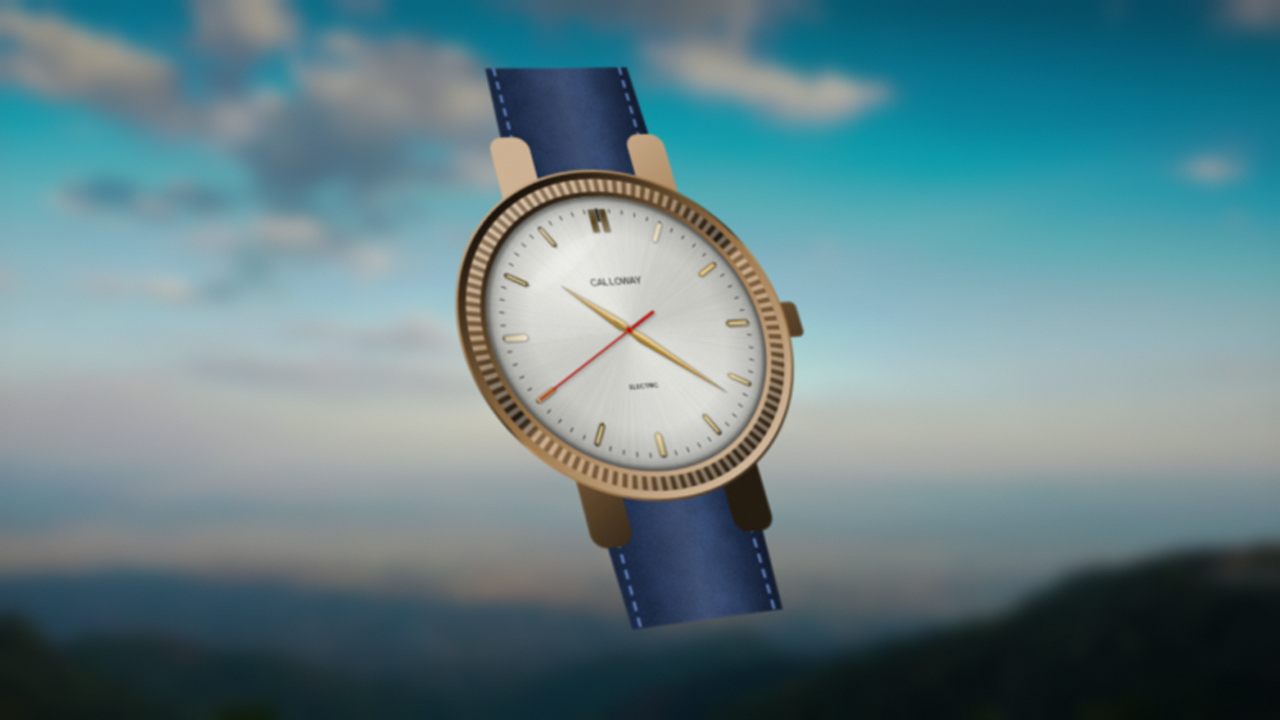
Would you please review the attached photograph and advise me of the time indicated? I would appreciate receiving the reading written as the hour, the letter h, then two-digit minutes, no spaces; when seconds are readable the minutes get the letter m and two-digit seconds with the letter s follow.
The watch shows 10h21m40s
